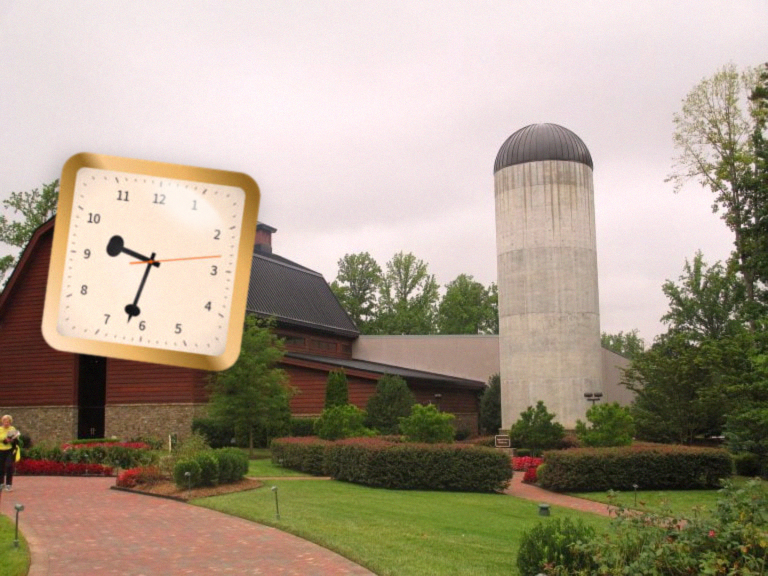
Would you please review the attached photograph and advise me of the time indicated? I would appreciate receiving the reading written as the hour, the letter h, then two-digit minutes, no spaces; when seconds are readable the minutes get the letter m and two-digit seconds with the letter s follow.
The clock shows 9h32m13s
